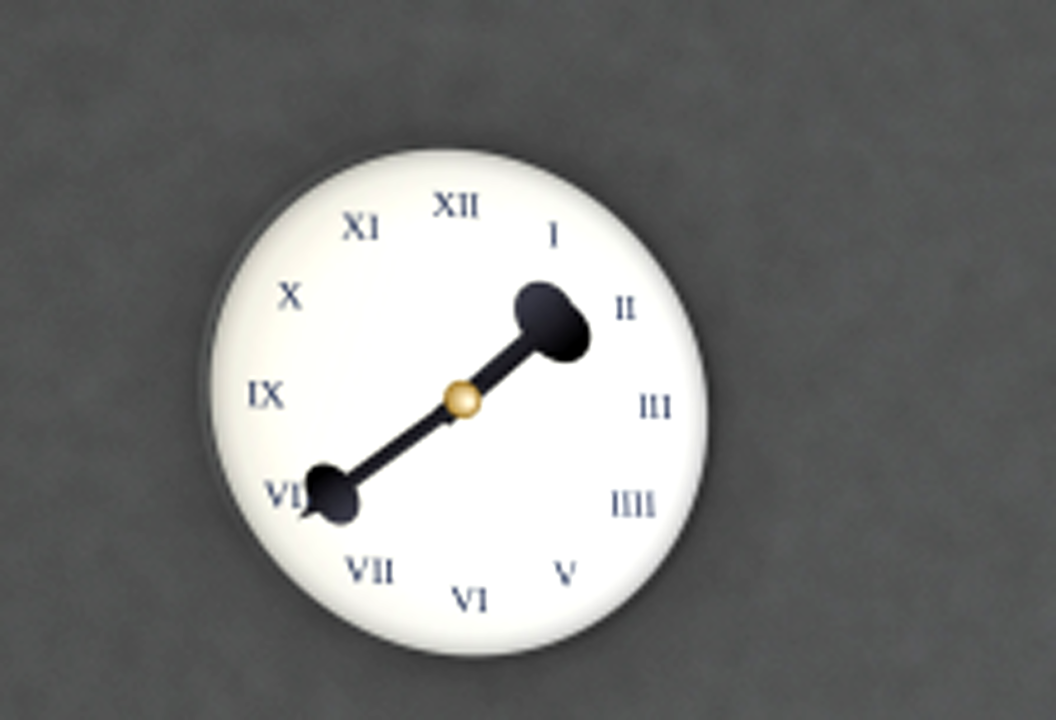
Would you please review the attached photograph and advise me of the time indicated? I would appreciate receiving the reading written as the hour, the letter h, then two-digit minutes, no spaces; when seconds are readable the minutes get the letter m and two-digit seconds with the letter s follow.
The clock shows 1h39
